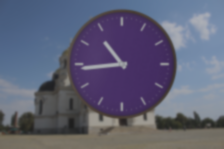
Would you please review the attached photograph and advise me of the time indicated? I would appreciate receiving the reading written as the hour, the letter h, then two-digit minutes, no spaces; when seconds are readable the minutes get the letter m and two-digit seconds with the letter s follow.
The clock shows 10h44
